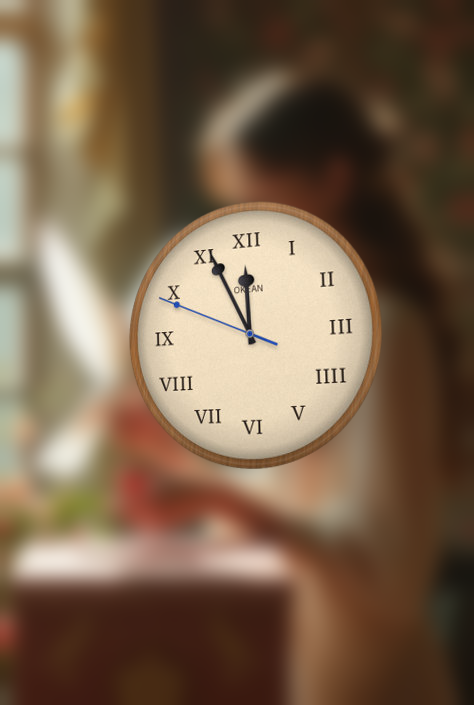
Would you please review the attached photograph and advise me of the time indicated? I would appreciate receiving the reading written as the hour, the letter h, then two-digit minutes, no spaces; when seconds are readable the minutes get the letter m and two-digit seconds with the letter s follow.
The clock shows 11h55m49s
